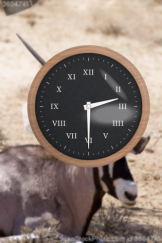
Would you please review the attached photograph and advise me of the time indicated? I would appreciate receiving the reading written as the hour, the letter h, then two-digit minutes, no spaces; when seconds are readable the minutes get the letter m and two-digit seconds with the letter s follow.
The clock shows 2h30
